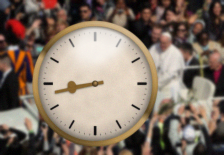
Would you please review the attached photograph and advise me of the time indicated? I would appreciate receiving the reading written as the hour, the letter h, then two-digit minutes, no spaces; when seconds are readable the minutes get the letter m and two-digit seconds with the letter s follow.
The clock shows 8h43
